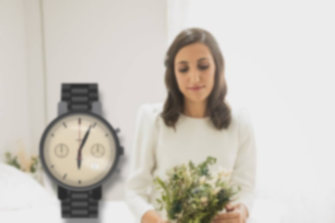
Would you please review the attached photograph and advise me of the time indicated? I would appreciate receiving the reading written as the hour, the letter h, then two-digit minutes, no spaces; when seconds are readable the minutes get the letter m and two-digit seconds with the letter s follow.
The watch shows 6h04
